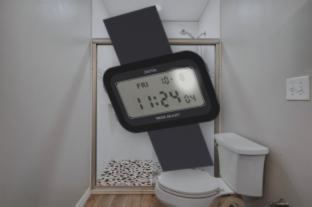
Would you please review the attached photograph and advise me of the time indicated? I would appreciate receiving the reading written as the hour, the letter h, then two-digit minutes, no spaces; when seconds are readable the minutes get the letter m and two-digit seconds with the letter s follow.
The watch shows 11h24
